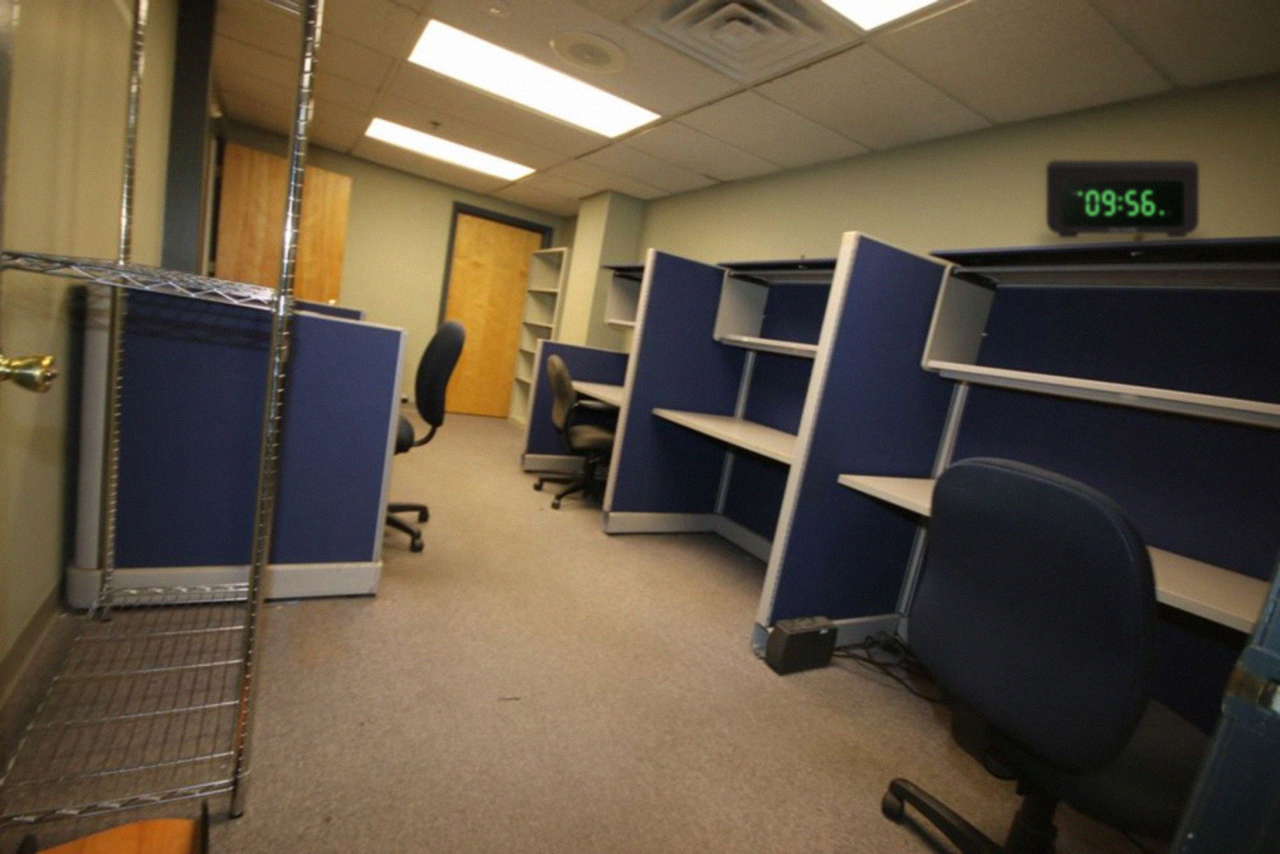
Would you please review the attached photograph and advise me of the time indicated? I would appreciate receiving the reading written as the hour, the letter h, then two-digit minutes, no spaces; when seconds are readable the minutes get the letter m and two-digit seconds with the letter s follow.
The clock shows 9h56
